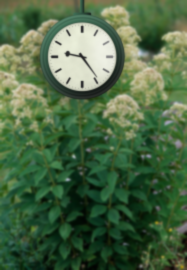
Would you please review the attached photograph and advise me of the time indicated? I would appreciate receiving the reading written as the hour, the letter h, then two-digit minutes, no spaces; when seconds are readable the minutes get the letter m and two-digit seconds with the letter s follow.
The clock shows 9h24
